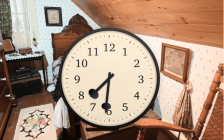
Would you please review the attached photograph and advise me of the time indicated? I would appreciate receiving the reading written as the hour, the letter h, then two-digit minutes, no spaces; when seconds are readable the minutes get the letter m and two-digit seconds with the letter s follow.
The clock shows 7h31
